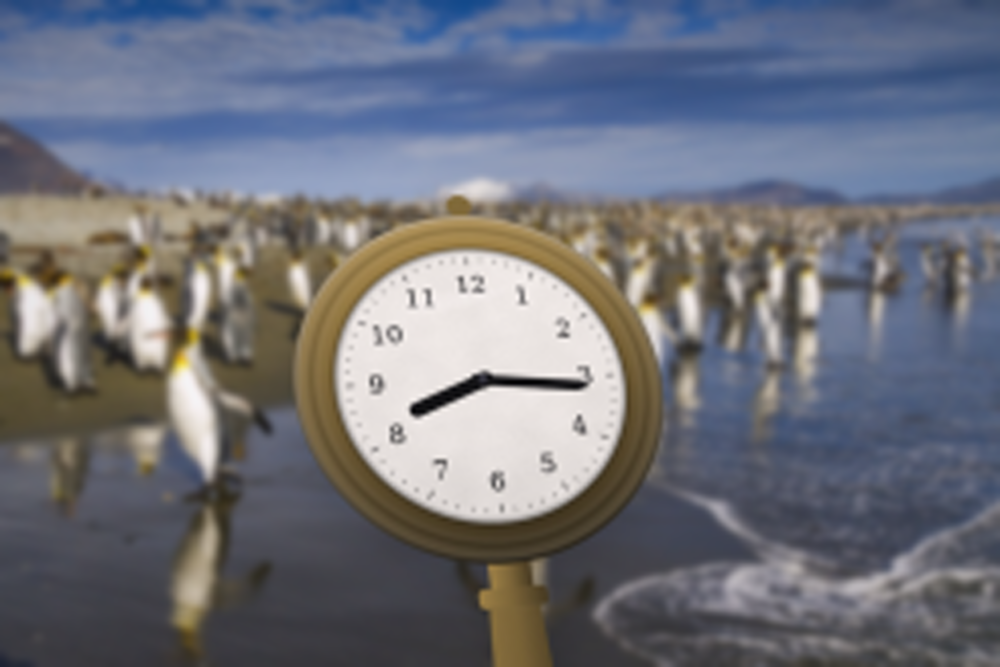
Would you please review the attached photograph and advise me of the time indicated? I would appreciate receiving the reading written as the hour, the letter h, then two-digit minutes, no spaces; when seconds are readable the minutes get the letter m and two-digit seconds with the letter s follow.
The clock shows 8h16
